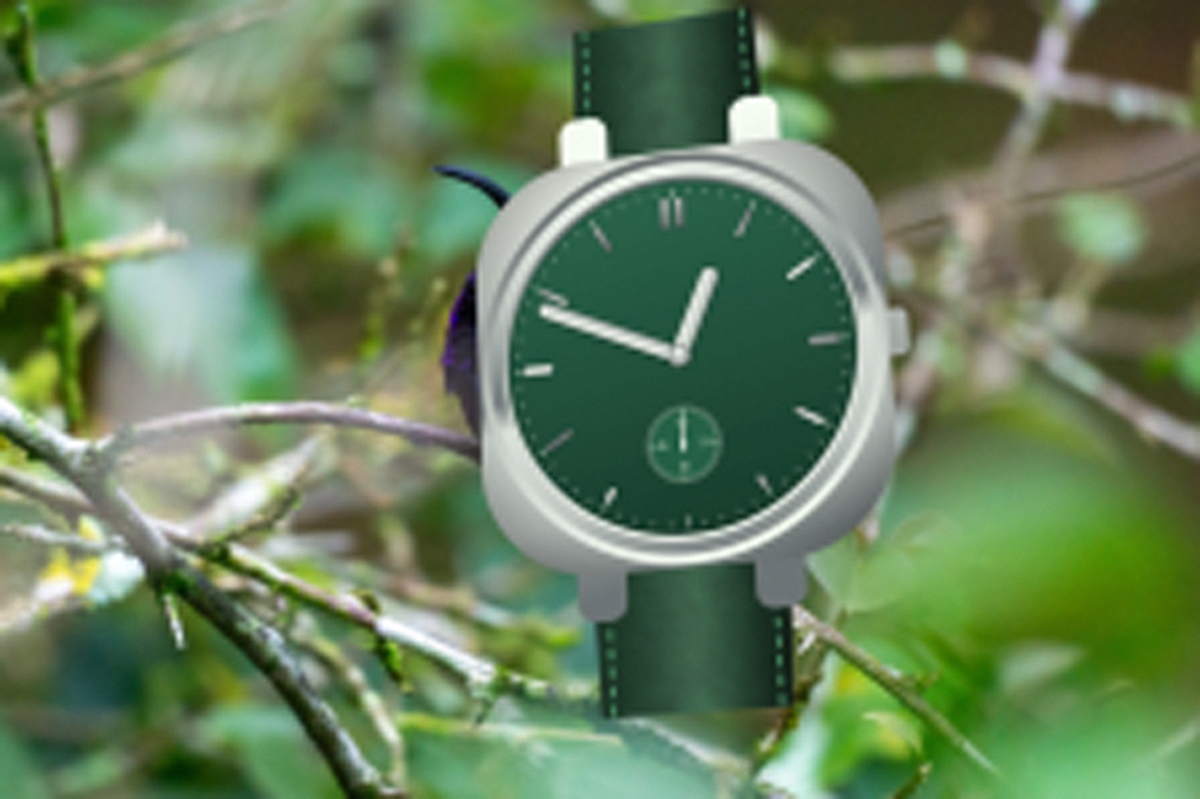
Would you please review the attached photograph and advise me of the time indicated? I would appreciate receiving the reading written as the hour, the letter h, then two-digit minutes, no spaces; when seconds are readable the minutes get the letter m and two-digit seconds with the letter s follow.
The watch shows 12h49
